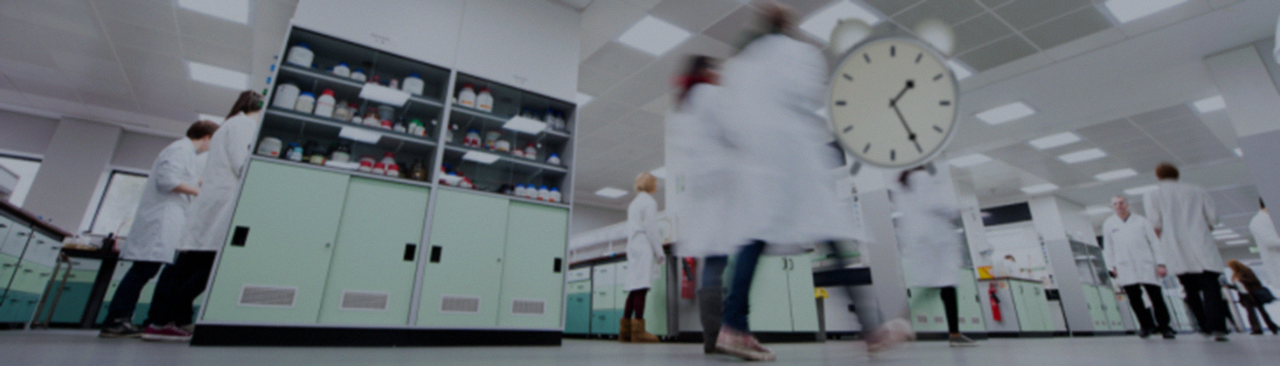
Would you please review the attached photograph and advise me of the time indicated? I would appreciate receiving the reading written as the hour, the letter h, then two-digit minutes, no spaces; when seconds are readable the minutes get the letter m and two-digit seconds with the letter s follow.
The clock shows 1h25
